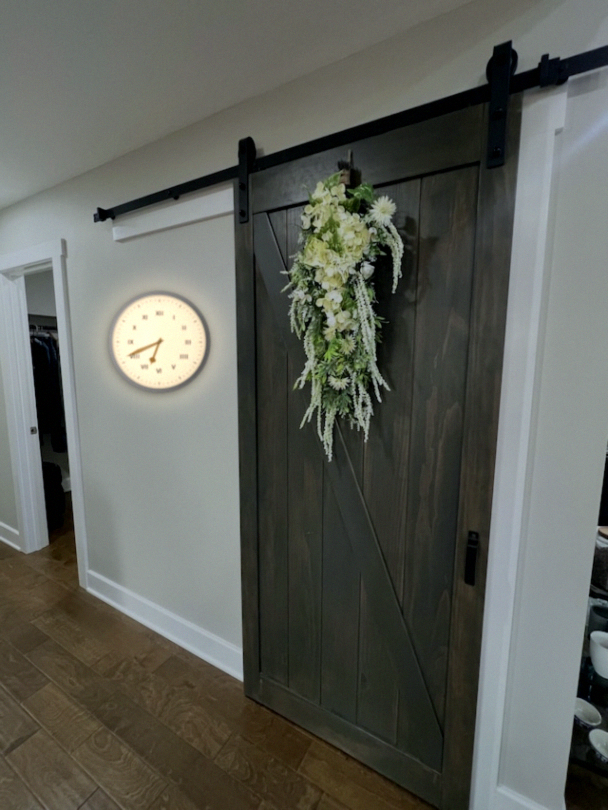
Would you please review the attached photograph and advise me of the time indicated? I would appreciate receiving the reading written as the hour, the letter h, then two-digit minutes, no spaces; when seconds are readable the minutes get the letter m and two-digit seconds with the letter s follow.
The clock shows 6h41
